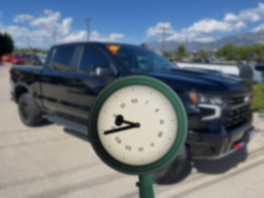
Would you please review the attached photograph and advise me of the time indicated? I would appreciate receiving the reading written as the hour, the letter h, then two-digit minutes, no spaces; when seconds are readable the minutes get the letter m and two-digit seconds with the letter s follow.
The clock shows 9h44
